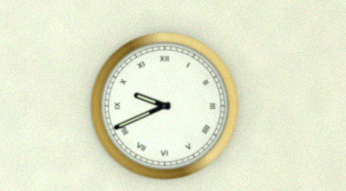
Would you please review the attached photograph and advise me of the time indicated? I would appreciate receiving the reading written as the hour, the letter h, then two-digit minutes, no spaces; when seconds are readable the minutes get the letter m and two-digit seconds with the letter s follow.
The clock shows 9h41
